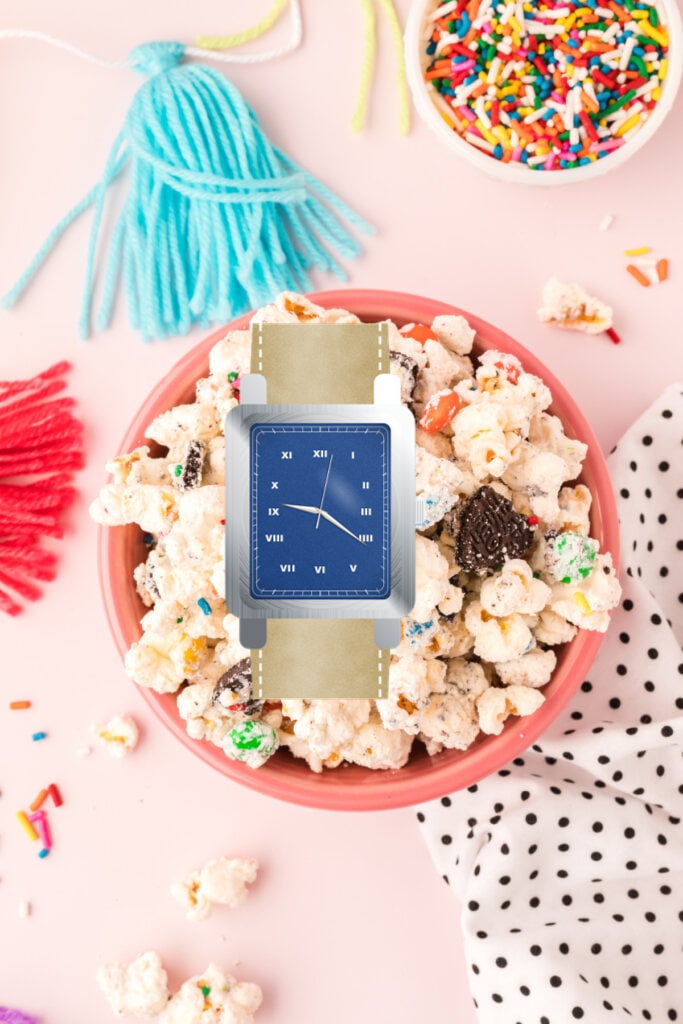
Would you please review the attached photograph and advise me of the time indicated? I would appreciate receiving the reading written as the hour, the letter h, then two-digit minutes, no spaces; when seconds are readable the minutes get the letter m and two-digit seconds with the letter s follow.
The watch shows 9h21m02s
